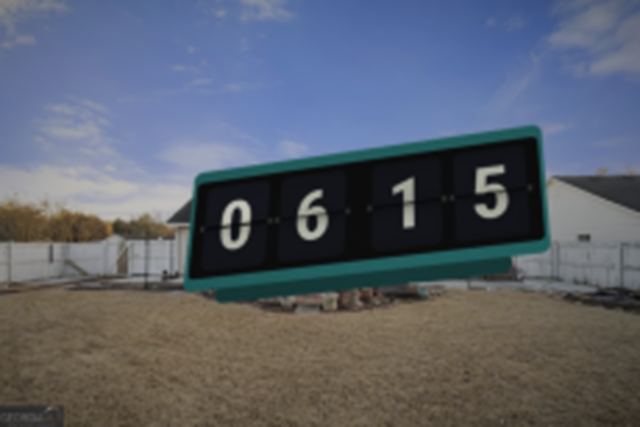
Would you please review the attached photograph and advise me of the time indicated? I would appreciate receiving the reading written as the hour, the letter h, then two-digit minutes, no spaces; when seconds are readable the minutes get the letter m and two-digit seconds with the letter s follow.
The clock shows 6h15
